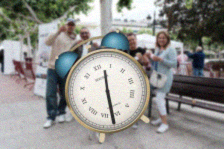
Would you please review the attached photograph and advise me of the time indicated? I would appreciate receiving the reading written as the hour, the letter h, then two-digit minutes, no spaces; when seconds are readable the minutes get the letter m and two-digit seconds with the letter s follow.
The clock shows 12h32
